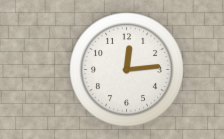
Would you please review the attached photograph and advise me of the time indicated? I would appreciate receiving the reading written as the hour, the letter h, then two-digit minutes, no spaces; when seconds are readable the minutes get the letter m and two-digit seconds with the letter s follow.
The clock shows 12h14
